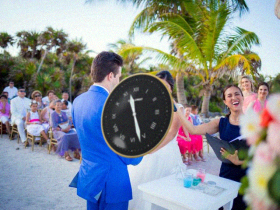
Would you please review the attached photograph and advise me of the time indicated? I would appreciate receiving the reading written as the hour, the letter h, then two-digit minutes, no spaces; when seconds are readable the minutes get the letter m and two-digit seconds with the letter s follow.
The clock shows 11h27
